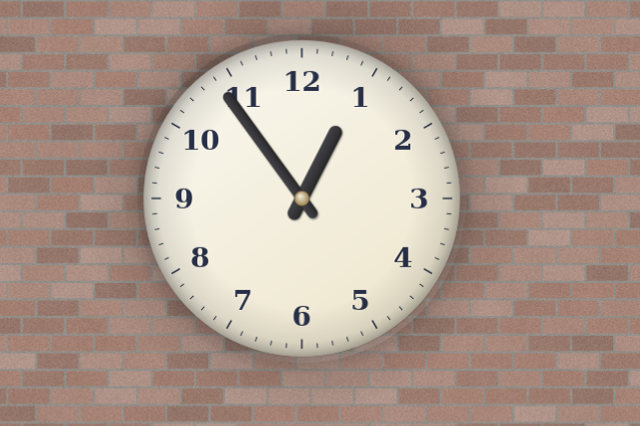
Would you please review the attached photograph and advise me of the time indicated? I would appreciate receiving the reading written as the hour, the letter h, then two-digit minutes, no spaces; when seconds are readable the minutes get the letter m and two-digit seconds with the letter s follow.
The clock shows 12h54
